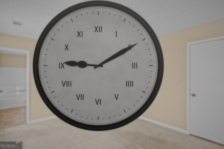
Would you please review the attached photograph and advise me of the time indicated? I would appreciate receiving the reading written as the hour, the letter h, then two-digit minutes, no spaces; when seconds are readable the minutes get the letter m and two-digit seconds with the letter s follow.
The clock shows 9h10
